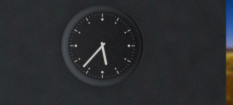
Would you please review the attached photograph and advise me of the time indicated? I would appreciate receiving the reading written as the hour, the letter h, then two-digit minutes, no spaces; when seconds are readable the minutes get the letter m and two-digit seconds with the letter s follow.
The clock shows 5h37
